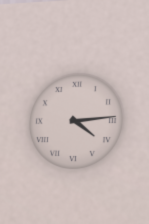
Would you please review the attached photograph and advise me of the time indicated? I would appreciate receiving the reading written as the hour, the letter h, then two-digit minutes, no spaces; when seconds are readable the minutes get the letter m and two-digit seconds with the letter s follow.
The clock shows 4h14
